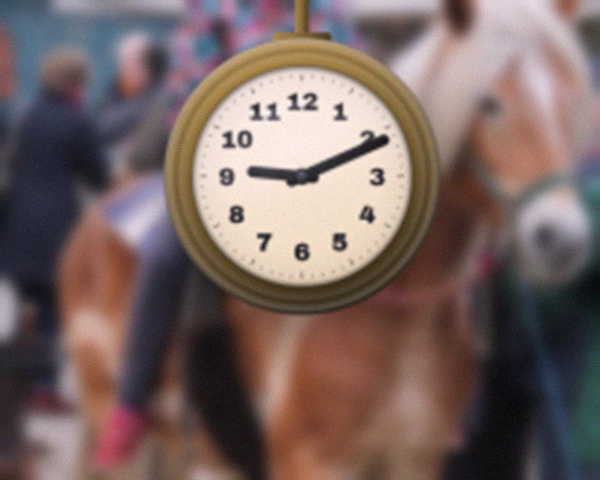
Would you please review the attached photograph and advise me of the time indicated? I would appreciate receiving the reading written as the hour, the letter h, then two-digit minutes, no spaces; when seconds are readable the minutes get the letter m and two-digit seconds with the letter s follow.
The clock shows 9h11
